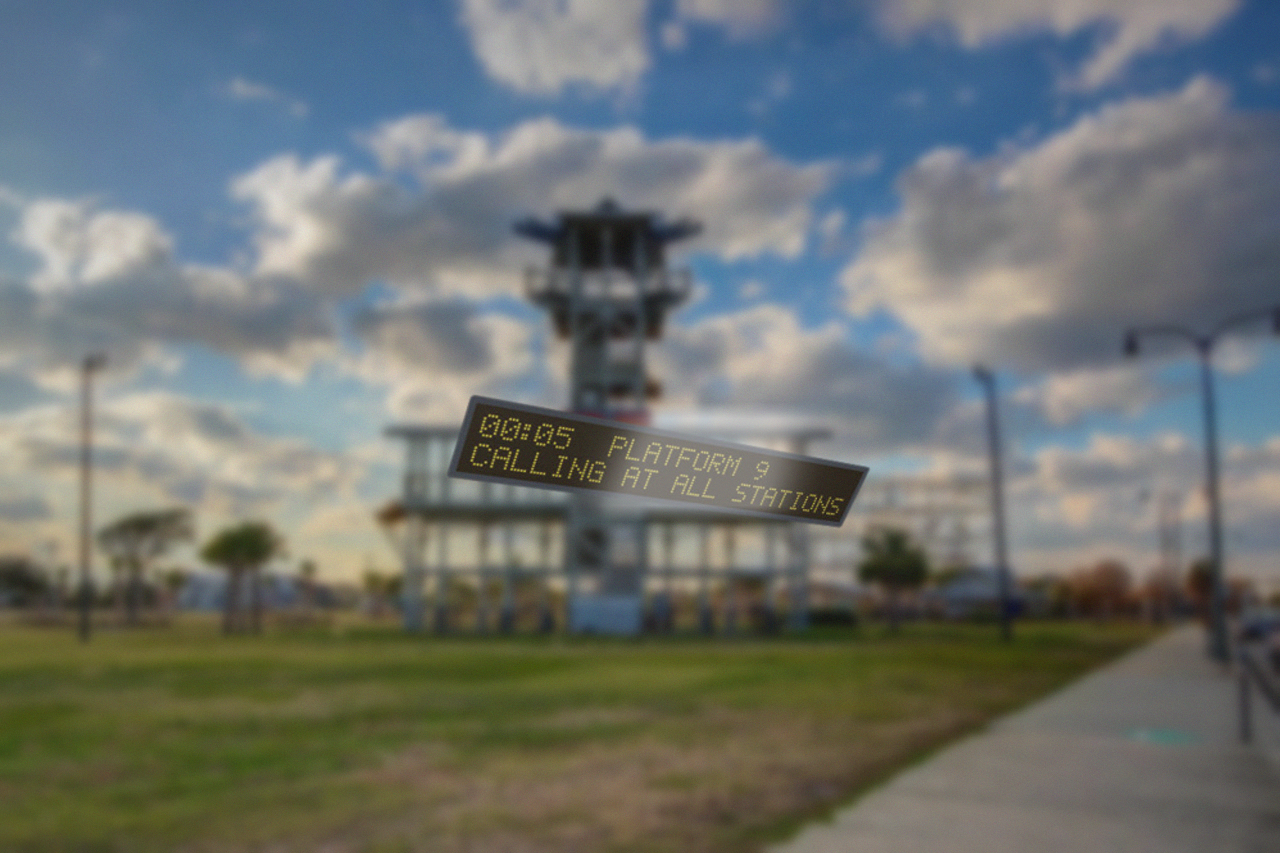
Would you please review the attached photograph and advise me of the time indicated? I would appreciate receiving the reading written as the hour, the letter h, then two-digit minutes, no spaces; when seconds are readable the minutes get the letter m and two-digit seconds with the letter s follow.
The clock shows 0h05
